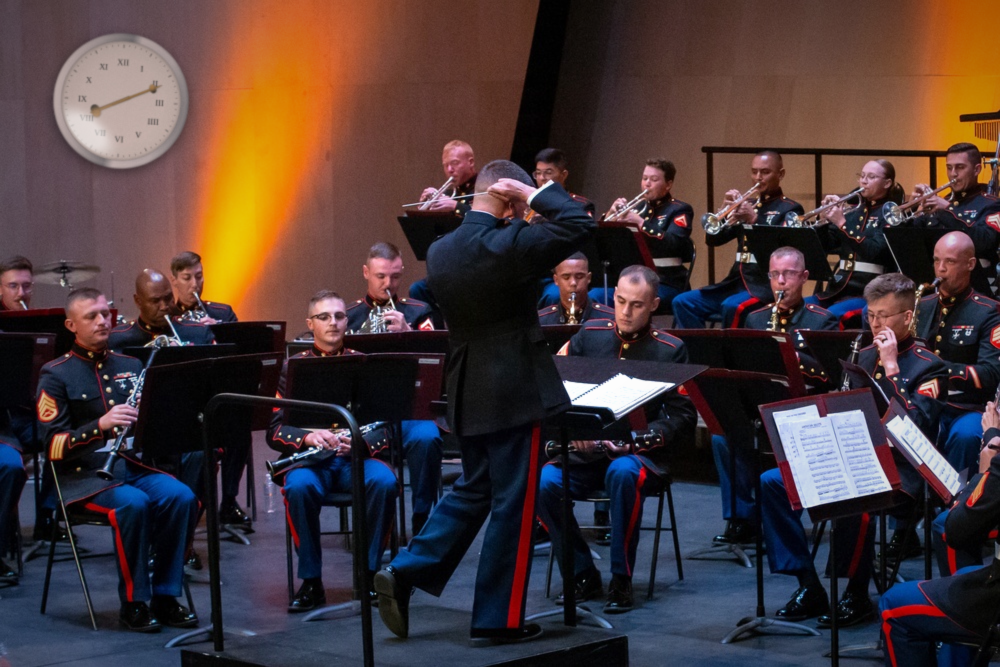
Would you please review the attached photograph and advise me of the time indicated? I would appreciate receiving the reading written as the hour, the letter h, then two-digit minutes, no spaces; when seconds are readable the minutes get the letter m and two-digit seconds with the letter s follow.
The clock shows 8h11
